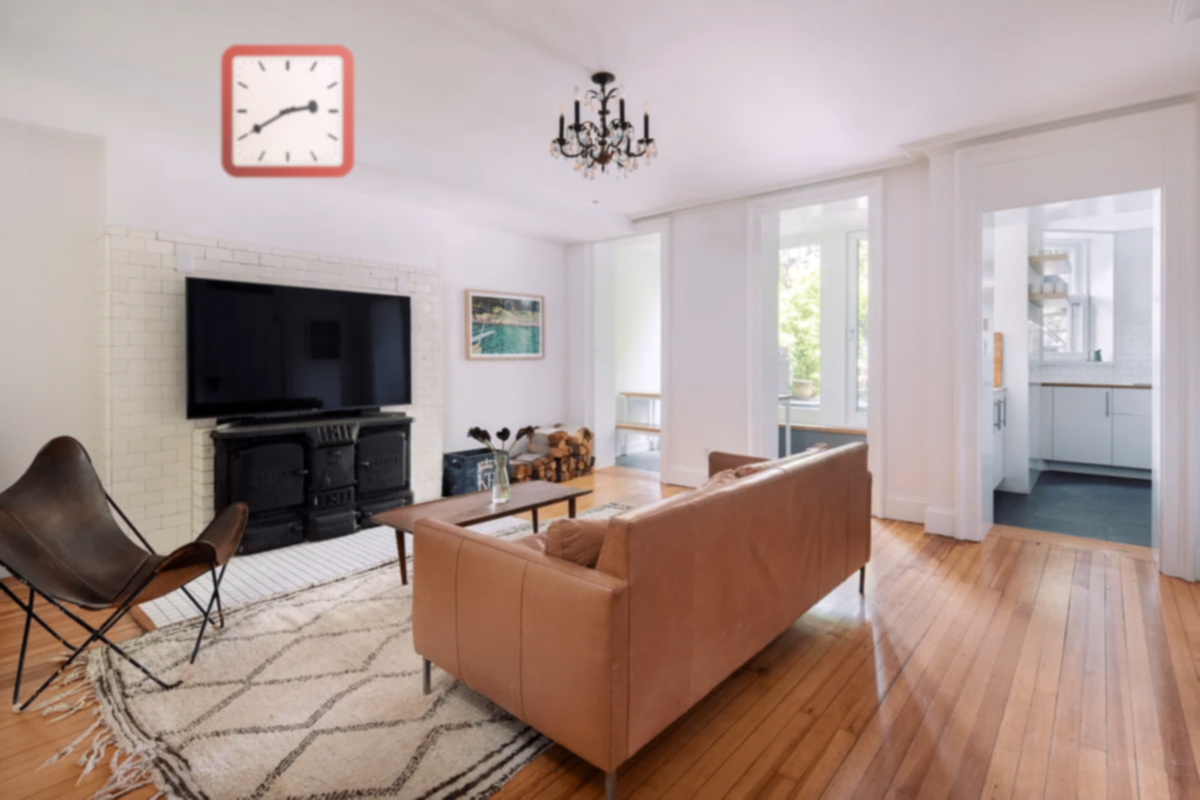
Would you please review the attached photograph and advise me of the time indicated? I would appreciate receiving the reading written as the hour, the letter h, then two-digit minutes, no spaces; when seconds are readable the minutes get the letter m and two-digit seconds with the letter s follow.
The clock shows 2h40
